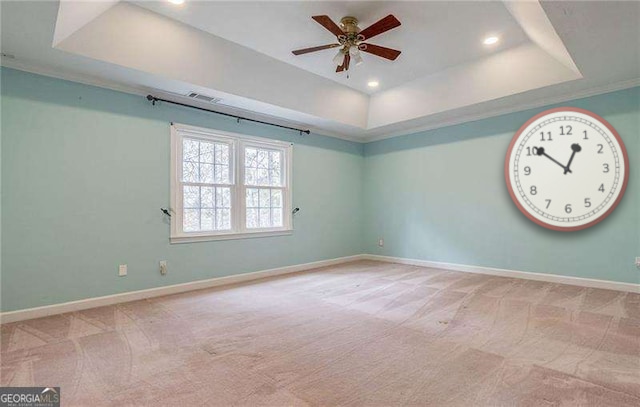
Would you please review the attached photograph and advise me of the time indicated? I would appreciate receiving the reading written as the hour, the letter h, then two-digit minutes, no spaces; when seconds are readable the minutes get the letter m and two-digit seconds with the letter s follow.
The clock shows 12h51
